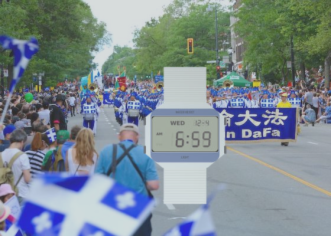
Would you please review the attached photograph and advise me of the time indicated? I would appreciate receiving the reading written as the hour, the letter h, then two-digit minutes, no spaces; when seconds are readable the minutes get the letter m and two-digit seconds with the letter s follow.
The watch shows 6h59
